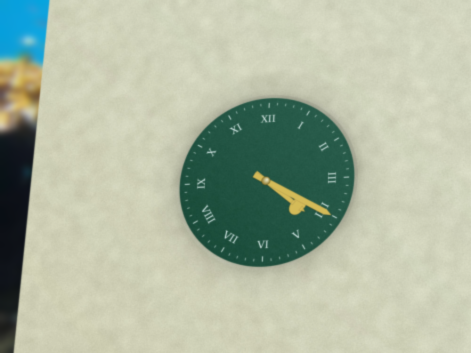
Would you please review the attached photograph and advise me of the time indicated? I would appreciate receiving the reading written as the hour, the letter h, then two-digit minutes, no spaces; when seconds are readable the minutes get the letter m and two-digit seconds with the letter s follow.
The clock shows 4h20
